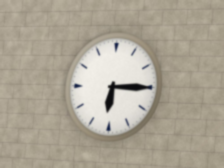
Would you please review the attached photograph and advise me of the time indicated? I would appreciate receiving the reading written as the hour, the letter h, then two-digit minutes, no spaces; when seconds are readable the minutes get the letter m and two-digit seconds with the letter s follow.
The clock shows 6h15
